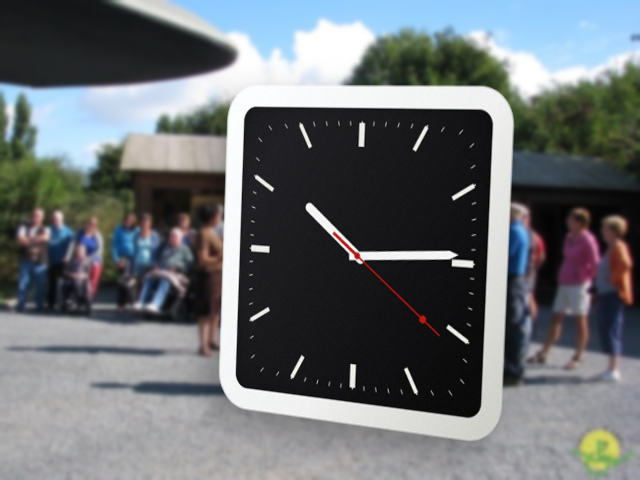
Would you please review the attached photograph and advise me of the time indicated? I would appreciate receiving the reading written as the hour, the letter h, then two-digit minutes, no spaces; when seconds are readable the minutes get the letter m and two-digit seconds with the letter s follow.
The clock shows 10h14m21s
